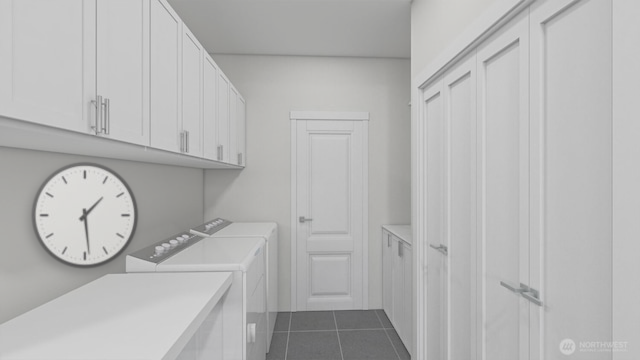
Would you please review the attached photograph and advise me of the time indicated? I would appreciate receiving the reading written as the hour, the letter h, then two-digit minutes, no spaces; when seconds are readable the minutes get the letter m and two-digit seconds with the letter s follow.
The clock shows 1h29
